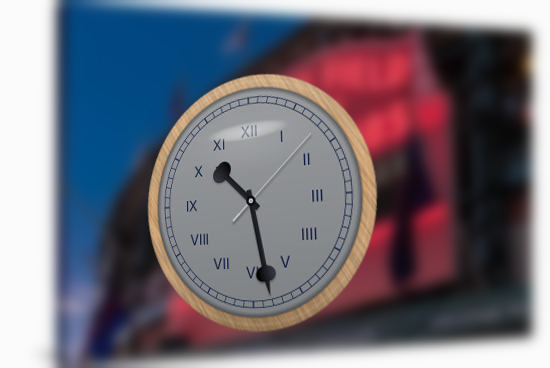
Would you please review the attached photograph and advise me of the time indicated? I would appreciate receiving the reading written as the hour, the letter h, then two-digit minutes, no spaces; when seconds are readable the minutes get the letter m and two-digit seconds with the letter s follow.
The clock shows 10h28m08s
